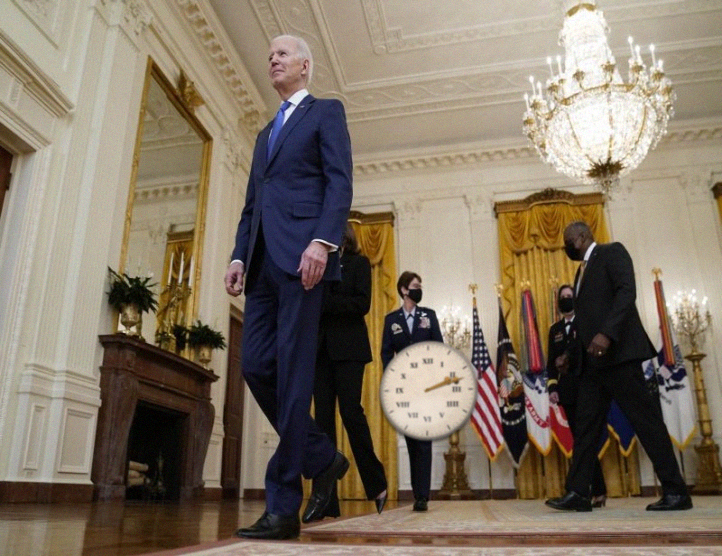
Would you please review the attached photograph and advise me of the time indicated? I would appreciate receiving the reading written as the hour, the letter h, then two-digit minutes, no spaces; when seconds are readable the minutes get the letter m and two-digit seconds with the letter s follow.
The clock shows 2h12
